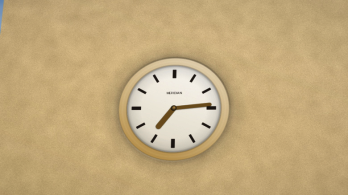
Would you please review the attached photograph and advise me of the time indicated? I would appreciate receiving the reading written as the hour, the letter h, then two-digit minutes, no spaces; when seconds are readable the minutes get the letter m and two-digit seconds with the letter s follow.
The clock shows 7h14
